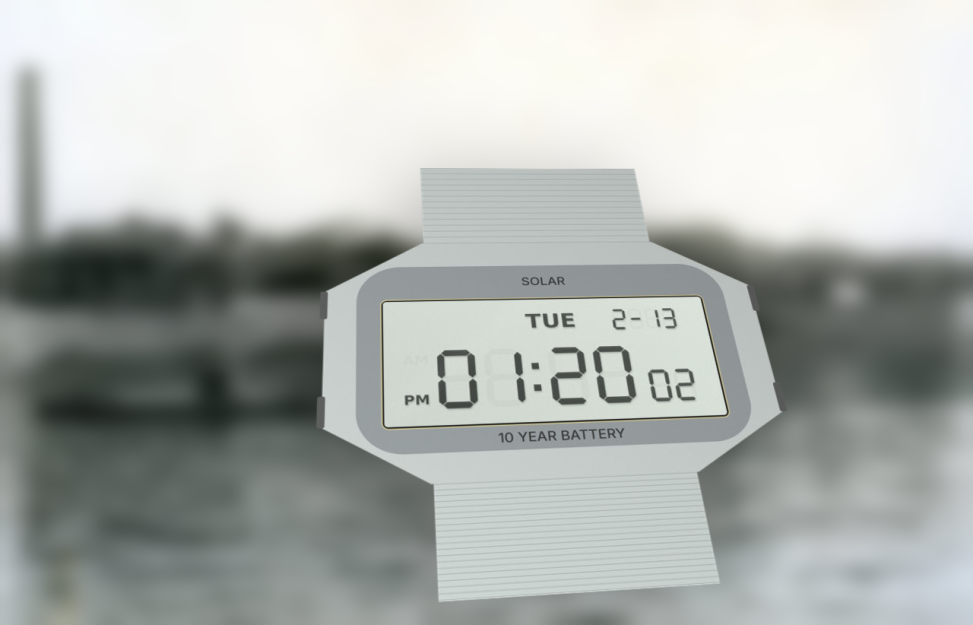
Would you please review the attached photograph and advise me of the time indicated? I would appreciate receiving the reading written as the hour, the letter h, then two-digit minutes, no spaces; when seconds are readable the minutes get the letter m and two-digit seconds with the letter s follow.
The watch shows 1h20m02s
